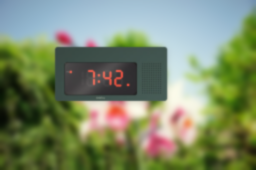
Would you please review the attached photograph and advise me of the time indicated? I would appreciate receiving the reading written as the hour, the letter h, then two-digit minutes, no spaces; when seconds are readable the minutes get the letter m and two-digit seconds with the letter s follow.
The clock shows 7h42
